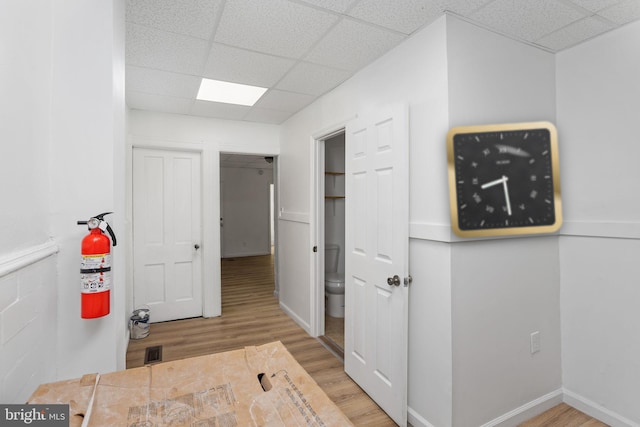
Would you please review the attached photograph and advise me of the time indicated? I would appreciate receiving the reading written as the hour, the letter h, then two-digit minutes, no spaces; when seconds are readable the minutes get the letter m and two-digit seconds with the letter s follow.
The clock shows 8h29
